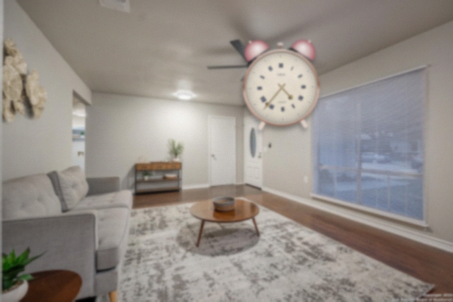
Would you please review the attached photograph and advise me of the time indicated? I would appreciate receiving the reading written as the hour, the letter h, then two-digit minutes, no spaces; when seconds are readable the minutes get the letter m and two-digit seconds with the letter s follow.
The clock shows 4h37
